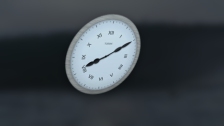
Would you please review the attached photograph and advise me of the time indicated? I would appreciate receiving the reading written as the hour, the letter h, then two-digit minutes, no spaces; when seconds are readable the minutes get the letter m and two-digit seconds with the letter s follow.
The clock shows 8h10
